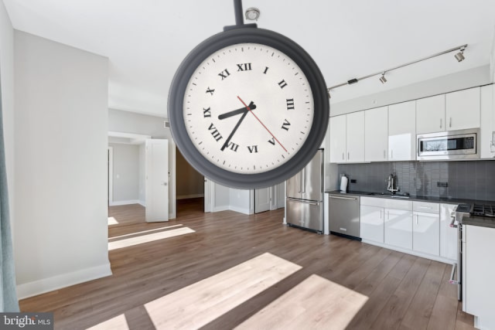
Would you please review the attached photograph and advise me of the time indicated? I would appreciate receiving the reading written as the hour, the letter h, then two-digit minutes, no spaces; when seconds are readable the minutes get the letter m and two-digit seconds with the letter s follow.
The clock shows 8h36m24s
